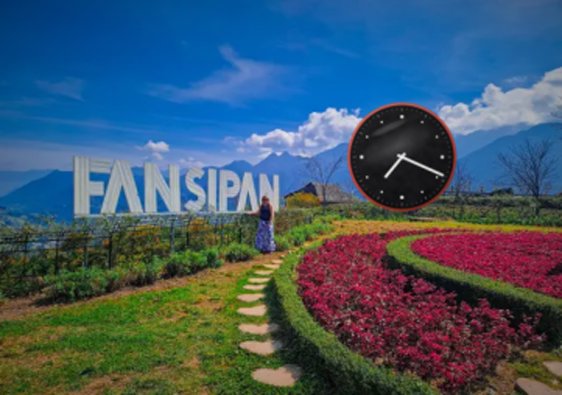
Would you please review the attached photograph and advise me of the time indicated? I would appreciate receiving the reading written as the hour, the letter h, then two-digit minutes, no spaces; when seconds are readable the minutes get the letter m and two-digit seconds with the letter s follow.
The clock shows 7h19
